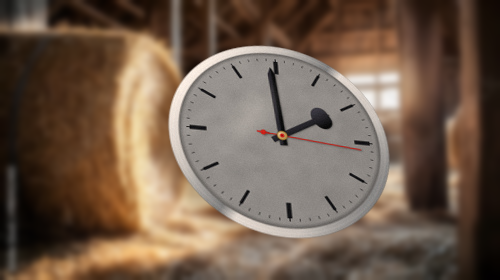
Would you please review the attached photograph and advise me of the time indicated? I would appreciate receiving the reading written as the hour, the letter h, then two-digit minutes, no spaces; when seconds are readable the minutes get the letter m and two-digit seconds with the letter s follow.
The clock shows 1h59m16s
